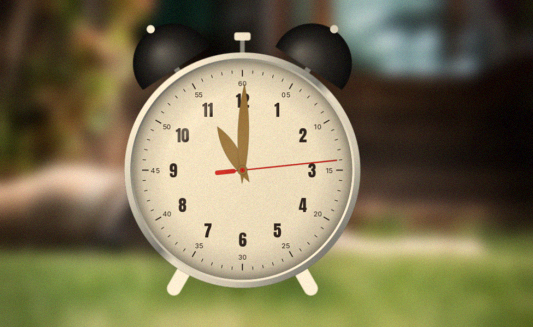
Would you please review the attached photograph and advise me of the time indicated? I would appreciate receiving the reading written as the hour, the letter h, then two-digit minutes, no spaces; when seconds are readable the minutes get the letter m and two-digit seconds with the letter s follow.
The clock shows 11h00m14s
